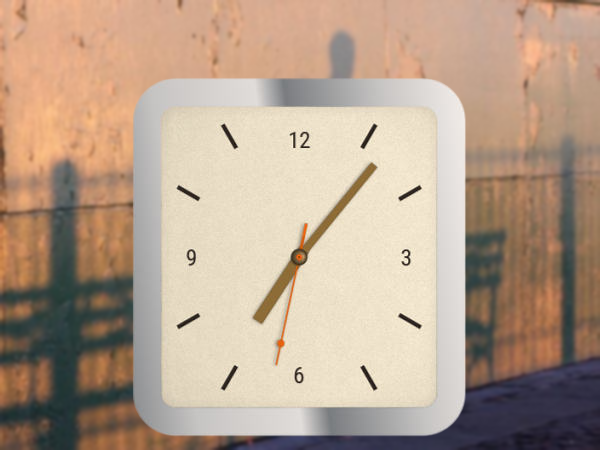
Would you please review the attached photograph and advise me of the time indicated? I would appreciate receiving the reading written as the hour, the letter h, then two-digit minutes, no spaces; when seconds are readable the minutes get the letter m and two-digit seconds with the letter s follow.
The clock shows 7h06m32s
